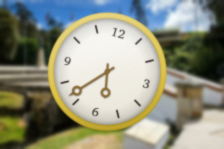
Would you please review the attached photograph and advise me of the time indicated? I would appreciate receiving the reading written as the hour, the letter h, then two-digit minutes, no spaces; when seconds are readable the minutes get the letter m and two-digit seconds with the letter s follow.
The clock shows 5h37
